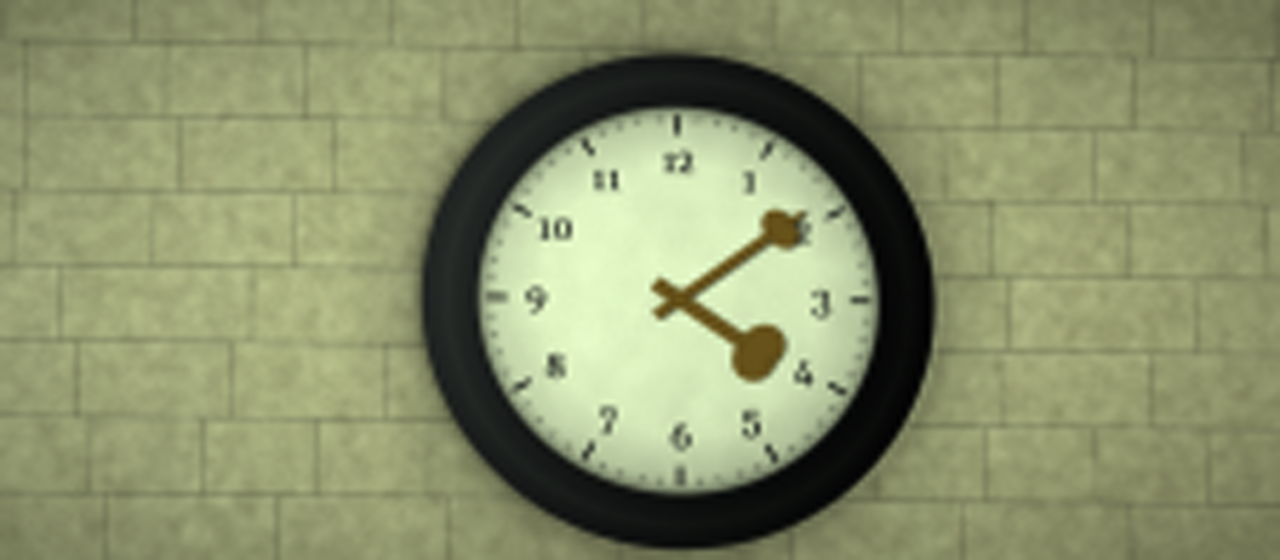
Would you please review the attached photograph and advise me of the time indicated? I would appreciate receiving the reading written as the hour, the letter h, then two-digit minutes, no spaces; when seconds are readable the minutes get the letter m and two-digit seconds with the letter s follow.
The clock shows 4h09
